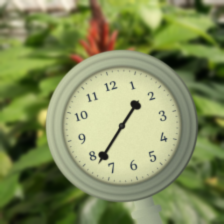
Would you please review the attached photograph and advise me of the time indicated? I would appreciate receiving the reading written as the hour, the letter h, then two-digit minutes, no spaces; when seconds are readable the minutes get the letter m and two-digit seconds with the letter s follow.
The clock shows 1h38
